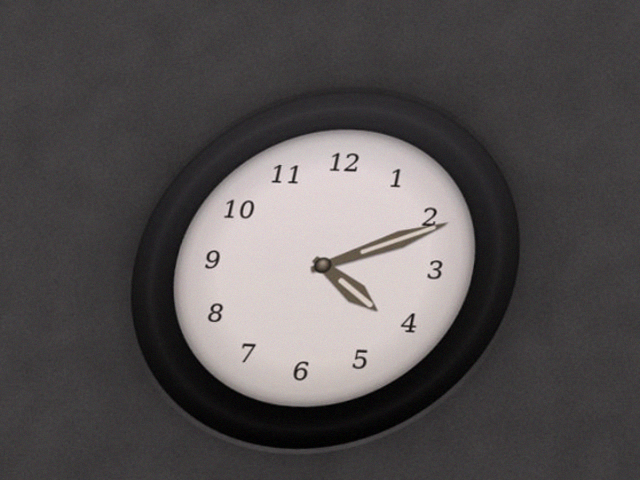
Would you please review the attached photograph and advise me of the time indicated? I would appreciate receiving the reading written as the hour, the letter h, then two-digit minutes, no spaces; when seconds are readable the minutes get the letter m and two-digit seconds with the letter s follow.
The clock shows 4h11
